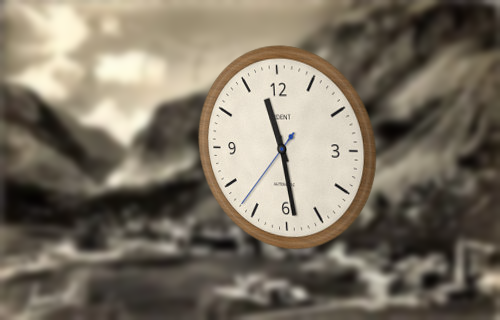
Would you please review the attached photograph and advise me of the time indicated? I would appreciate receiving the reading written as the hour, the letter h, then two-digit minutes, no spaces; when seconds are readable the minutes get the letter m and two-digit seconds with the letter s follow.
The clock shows 11h28m37s
